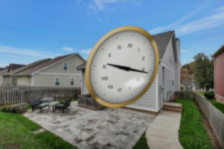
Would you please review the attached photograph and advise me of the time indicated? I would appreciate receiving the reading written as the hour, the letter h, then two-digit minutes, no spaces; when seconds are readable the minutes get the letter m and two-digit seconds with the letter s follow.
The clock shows 9h16
